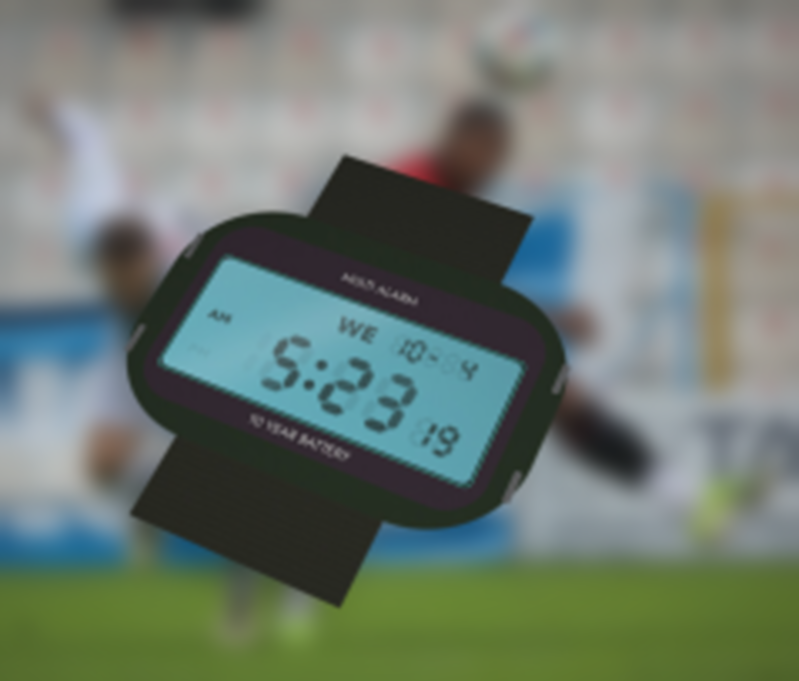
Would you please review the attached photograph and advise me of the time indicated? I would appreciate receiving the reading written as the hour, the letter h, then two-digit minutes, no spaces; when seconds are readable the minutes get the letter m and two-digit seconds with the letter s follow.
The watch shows 5h23m19s
